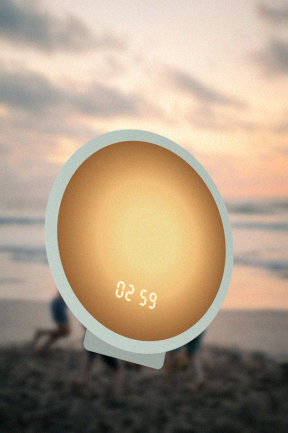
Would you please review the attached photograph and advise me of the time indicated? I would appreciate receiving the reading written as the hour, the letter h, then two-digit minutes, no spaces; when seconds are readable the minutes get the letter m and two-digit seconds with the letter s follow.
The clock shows 2h59
